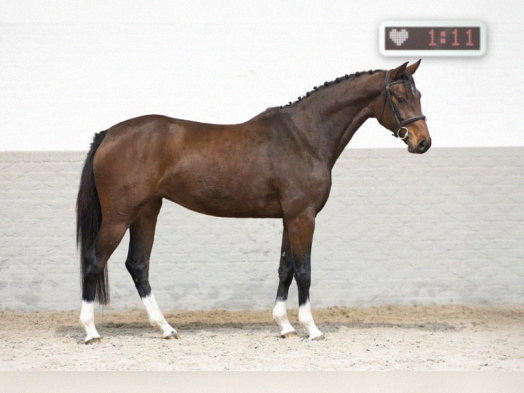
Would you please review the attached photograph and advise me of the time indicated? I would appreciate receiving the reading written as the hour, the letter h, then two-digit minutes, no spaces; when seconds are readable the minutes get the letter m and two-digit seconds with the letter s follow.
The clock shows 1h11
